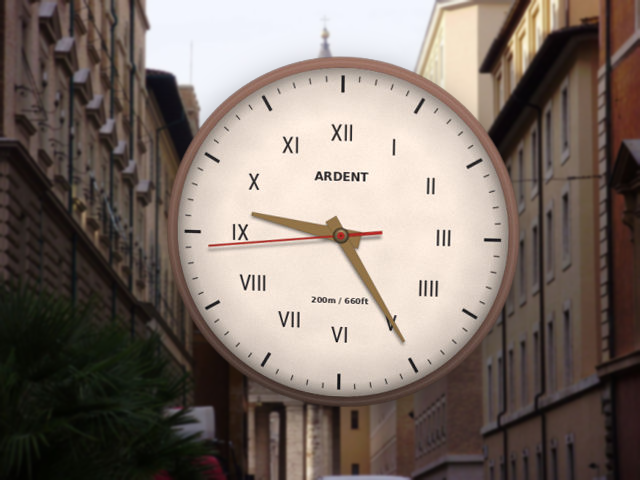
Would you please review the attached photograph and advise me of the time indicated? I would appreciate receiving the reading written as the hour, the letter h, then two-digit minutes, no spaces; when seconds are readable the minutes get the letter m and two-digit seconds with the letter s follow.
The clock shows 9h24m44s
